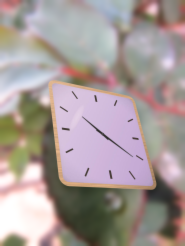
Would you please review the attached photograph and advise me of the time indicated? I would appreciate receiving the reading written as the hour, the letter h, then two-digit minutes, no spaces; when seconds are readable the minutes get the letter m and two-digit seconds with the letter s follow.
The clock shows 10h21
